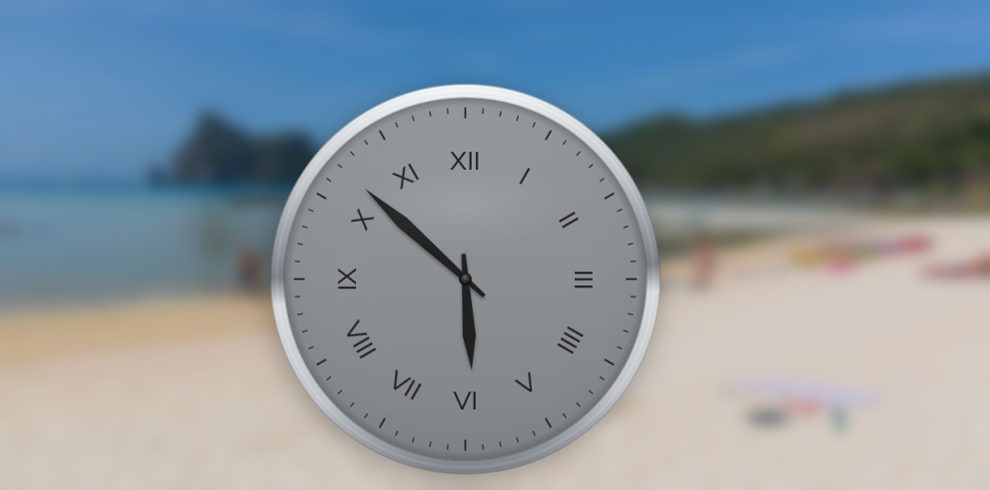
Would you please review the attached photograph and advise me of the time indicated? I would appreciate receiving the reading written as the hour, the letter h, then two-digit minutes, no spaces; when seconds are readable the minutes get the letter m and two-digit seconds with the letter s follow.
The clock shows 5h52
